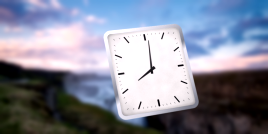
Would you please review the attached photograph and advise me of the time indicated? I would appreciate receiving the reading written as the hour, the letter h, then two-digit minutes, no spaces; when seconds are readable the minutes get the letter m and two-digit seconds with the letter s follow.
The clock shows 8h01
